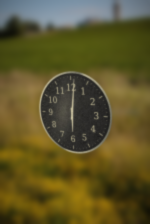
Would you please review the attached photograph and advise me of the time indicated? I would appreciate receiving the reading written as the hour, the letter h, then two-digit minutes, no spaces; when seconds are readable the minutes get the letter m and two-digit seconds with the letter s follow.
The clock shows 6h01
